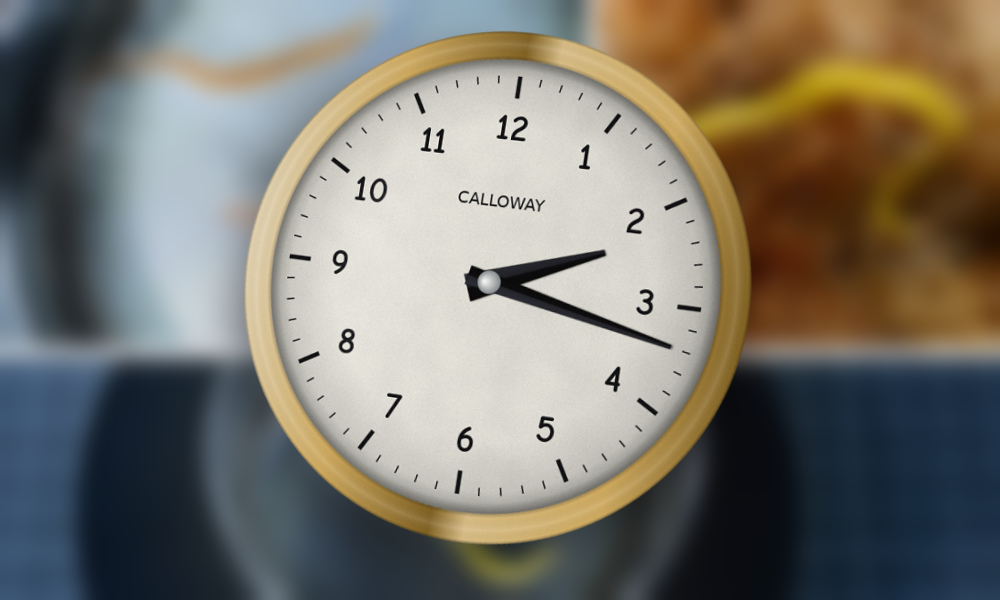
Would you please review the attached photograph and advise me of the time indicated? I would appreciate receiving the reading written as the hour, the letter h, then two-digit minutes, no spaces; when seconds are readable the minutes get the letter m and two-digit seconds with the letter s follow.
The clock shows 2h17
